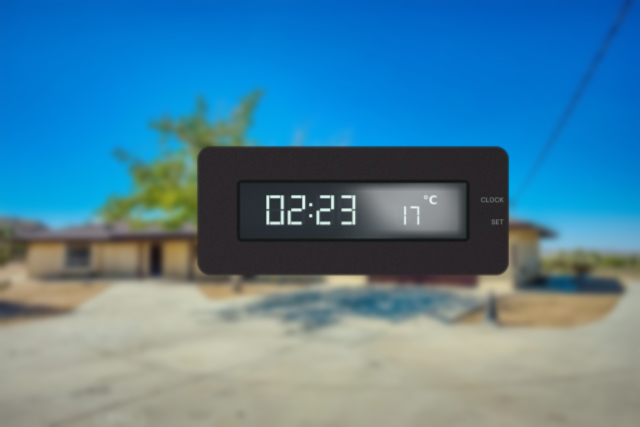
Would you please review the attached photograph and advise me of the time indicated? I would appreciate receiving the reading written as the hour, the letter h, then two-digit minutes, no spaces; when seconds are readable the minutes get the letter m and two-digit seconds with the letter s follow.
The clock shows 2h23
